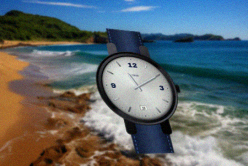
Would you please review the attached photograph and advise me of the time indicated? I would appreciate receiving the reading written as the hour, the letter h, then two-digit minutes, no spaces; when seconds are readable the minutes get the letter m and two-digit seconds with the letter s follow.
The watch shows 11h10
